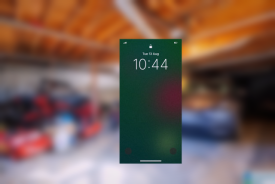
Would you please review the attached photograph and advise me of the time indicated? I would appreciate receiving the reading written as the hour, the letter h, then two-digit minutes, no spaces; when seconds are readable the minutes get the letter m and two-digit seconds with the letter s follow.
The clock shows 10h44
